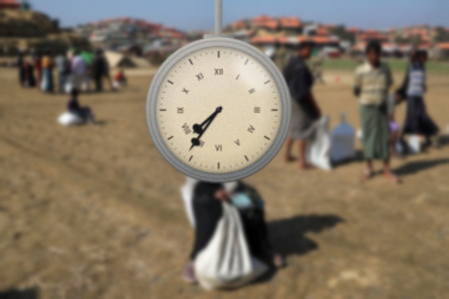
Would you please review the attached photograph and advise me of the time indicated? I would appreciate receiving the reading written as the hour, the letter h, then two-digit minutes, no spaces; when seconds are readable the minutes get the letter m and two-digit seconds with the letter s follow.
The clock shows 7h36
